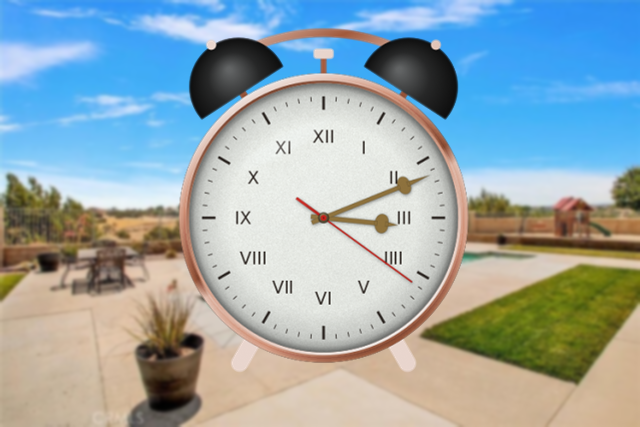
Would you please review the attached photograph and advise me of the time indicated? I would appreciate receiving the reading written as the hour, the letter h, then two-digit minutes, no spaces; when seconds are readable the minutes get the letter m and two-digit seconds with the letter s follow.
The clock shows 3h11m21s
